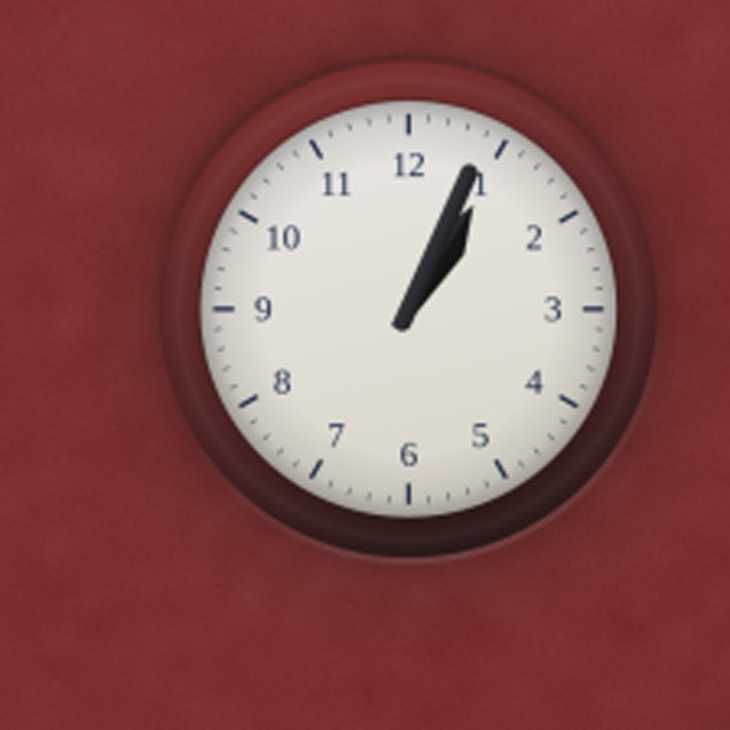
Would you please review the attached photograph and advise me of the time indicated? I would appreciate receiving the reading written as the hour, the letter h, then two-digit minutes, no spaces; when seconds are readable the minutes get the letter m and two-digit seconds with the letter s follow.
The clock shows 1h04
